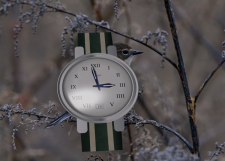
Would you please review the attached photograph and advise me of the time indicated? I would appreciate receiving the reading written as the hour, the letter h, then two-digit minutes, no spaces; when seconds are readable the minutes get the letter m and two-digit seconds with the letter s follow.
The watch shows 2h58
